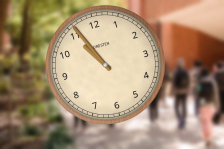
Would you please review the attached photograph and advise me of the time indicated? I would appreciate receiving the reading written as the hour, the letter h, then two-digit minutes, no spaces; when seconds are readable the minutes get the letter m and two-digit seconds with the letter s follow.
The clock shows 10h56
